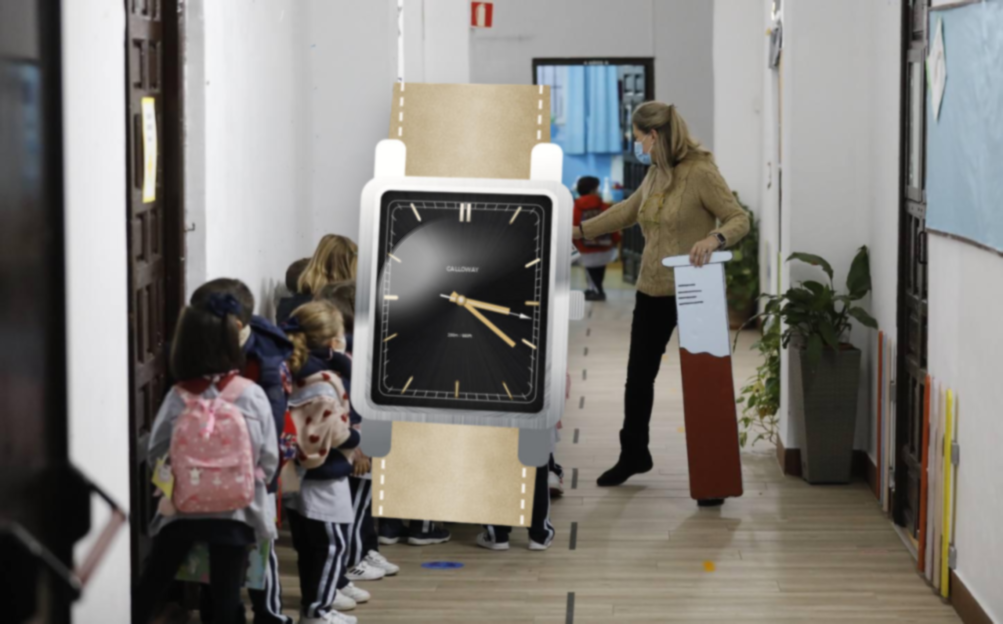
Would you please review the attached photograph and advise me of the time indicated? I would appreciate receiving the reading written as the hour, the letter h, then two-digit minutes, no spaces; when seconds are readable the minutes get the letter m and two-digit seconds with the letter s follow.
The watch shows 3h21m17s
